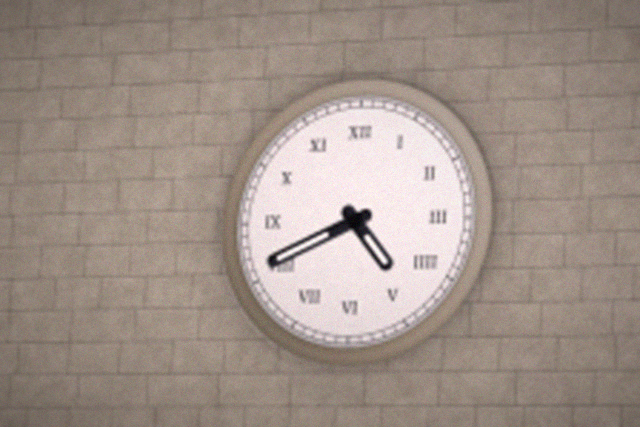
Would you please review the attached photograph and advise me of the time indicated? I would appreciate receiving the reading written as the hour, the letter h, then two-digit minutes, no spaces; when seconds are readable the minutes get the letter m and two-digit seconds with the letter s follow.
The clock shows 4h41
